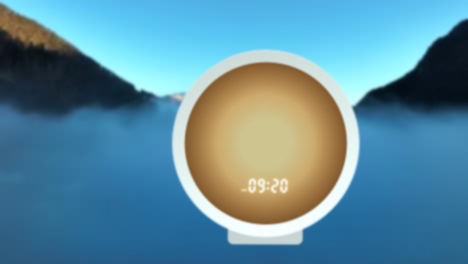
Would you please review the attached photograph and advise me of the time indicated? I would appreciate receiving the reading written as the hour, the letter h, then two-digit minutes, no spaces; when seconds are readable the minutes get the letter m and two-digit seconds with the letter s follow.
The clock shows 9h20
